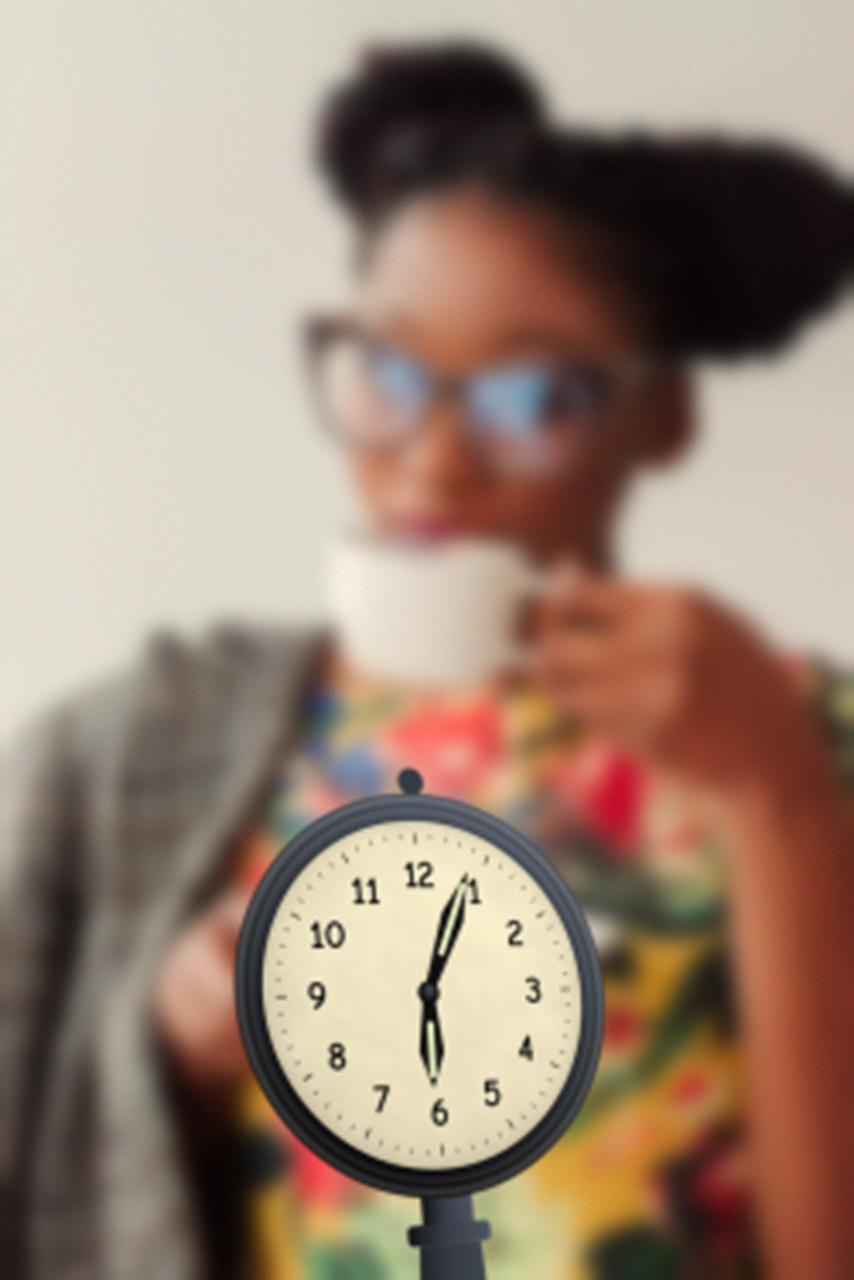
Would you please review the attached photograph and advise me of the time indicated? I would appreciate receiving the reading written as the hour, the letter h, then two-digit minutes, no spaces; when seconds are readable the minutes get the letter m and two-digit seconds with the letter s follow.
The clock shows 6h04
